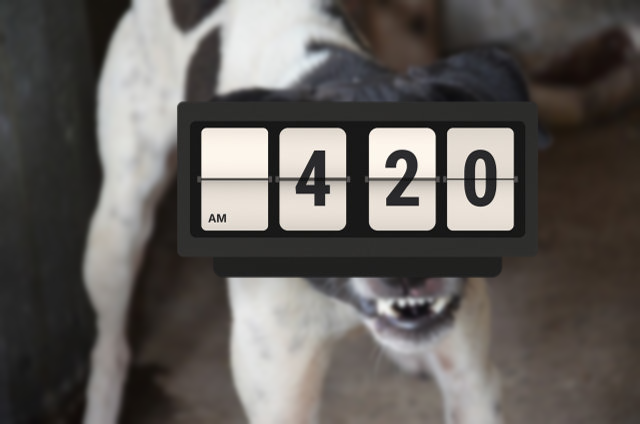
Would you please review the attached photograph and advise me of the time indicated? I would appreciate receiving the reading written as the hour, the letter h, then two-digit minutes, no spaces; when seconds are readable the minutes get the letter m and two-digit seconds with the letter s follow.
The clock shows 4h20
